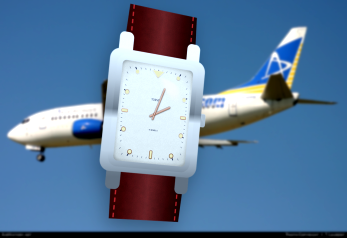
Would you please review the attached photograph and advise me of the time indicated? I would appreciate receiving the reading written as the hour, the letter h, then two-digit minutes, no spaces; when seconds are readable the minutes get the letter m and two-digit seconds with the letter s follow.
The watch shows 2h03
